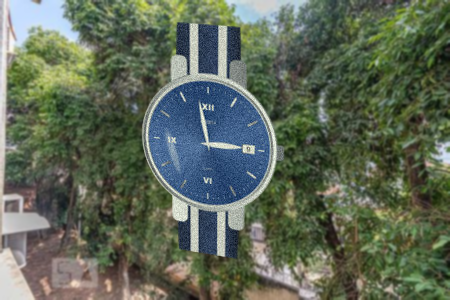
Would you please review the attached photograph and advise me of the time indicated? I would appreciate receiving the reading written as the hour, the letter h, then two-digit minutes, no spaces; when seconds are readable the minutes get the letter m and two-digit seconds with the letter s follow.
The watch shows 2h58
